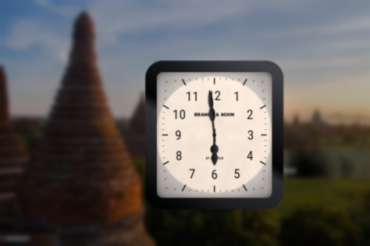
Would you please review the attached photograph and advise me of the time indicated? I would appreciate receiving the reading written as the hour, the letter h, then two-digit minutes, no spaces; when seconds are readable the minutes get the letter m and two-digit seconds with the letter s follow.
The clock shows 5h59
